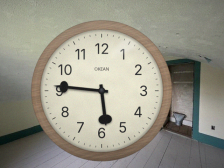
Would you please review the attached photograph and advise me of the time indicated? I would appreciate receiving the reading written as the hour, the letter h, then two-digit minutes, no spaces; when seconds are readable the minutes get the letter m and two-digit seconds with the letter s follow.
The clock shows 5h46
